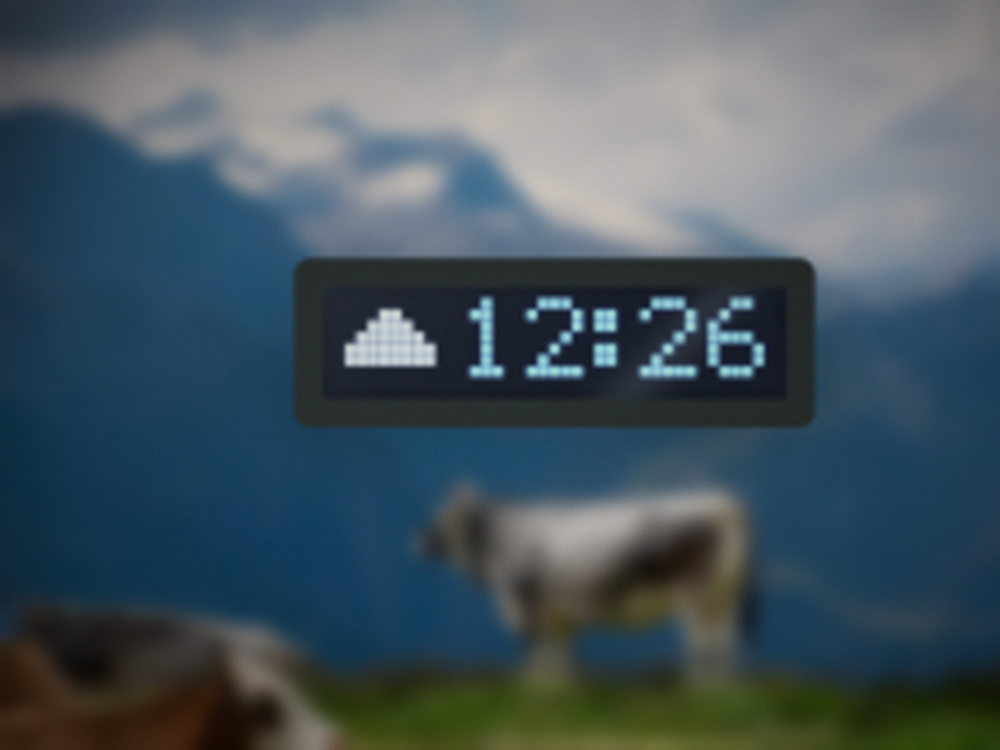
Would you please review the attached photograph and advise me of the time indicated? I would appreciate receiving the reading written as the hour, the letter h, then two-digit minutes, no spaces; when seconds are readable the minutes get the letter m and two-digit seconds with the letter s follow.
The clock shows 12h26
